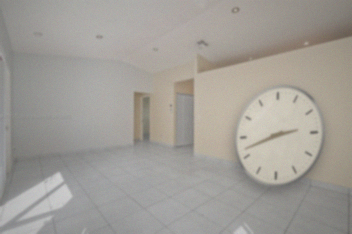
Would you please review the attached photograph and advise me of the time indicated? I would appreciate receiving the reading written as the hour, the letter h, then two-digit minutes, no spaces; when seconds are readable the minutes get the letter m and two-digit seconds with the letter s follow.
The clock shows 2h42
